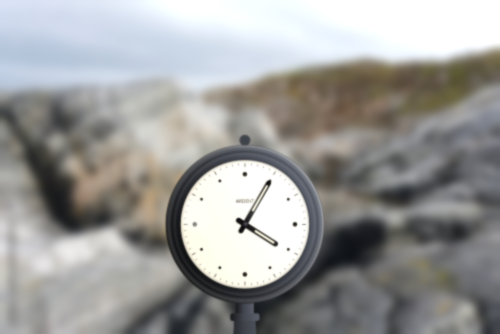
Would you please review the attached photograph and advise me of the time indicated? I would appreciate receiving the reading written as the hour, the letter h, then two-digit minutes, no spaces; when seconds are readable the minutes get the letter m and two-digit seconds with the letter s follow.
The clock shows 4h05
